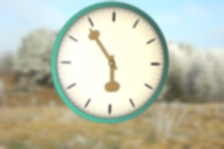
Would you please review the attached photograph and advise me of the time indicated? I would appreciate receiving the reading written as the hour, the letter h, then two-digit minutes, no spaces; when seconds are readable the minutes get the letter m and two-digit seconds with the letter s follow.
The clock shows 5h54
